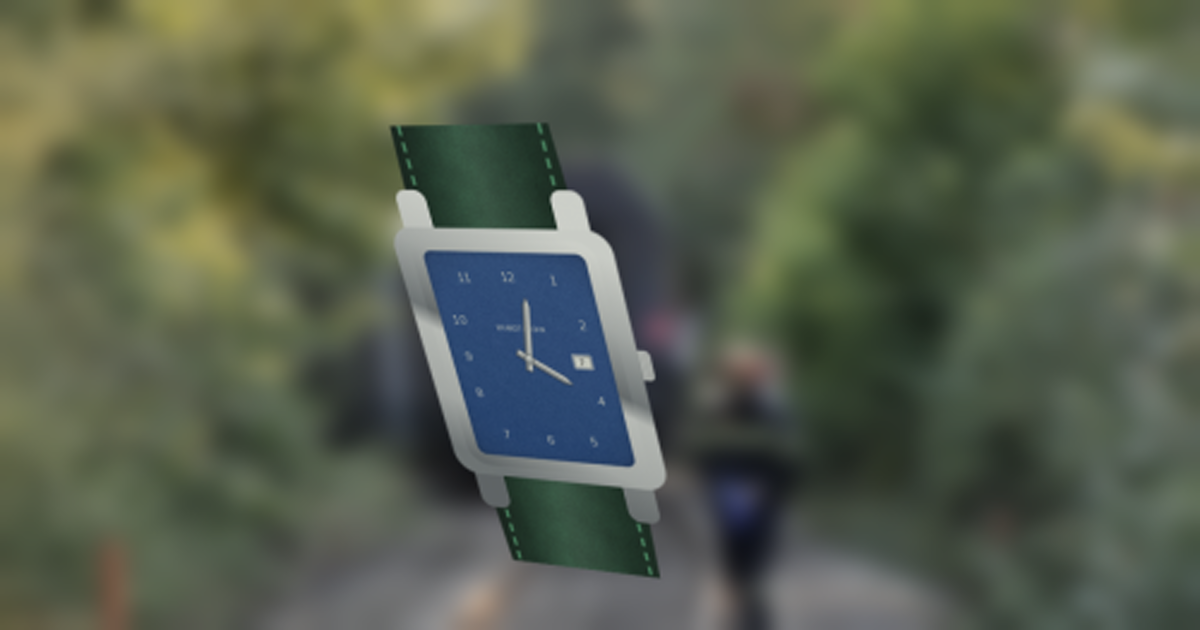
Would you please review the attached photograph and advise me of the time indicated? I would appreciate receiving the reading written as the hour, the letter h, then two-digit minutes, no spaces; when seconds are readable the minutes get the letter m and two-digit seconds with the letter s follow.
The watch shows 4h02
